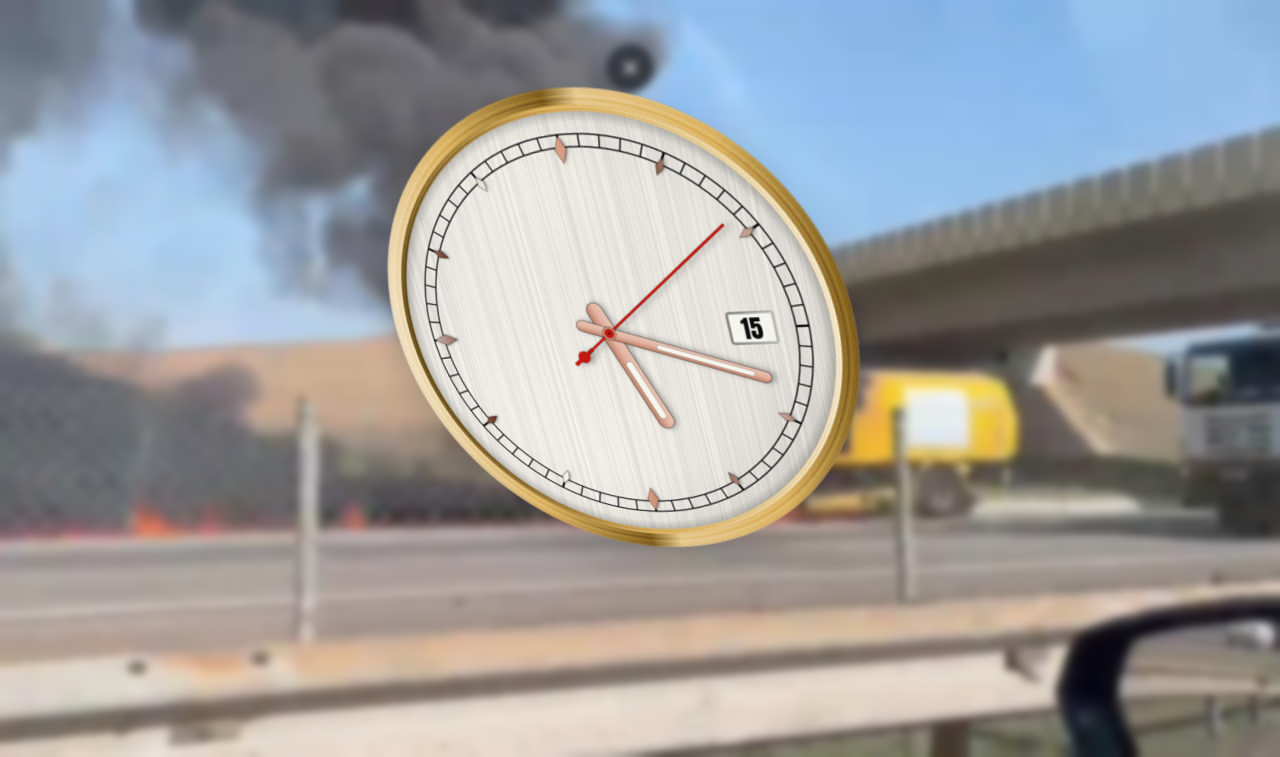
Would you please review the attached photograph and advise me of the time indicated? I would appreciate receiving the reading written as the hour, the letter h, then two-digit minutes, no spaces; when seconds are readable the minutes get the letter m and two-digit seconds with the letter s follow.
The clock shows 5h18m09s
